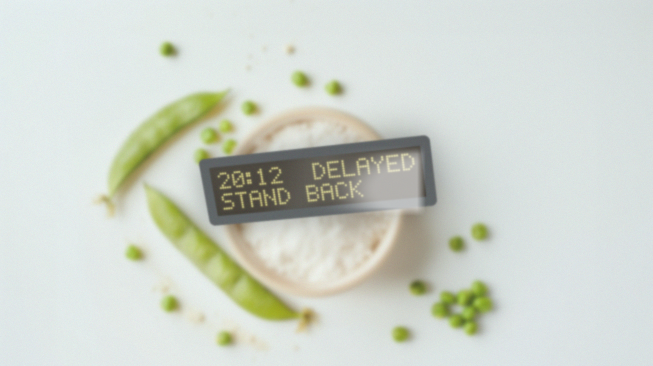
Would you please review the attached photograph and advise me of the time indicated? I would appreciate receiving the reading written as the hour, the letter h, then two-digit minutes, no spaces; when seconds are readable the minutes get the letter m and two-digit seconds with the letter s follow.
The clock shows 20h12
